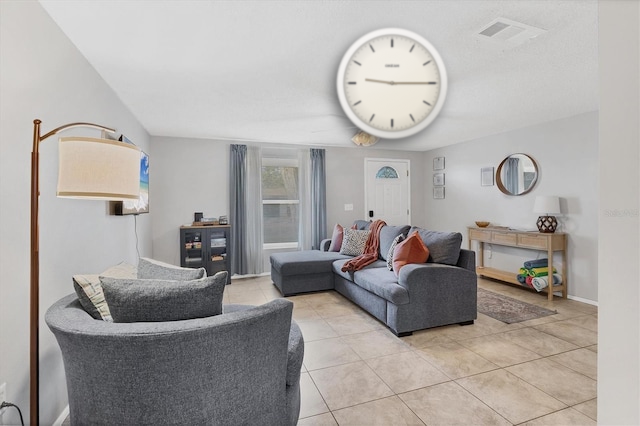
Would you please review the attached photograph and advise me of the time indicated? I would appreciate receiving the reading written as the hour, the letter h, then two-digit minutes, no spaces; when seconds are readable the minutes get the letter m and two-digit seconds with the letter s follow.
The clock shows 9h15
